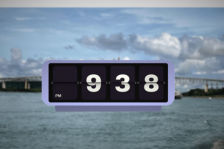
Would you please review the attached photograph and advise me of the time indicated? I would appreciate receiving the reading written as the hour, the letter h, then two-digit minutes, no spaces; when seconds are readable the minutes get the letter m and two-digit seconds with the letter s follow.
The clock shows 9h38
